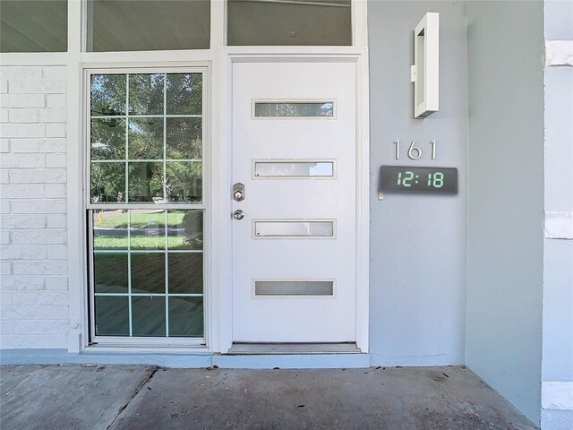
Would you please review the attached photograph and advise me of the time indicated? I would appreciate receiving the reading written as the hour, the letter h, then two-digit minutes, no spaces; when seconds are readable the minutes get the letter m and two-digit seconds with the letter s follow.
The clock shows 12h18
